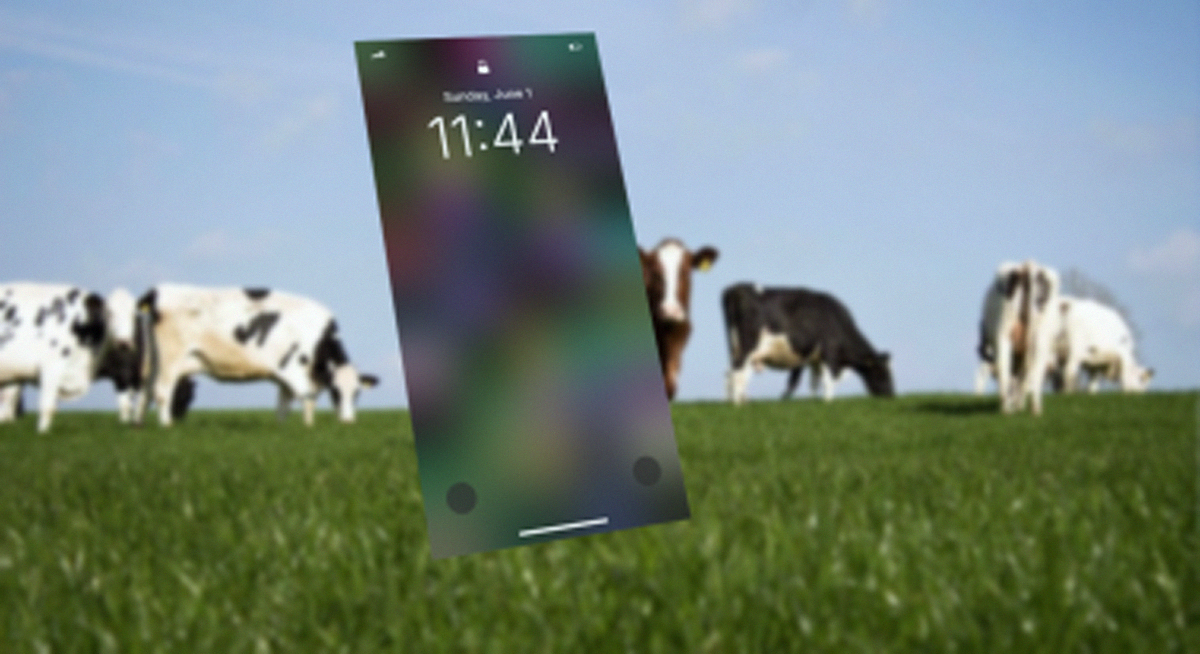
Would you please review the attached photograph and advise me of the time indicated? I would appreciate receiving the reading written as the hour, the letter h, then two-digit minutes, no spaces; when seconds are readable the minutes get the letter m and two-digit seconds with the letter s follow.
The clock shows 11h44
